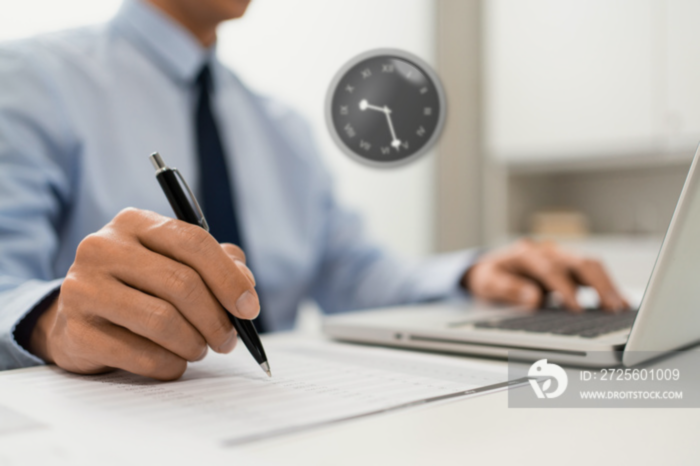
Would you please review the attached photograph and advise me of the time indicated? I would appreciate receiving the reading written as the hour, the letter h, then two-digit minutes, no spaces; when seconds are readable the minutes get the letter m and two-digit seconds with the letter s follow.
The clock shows 9h27
